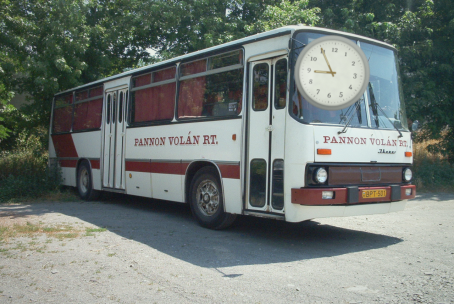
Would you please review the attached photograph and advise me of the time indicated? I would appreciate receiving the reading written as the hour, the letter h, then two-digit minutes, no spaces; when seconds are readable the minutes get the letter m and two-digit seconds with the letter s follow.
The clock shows 8h55
